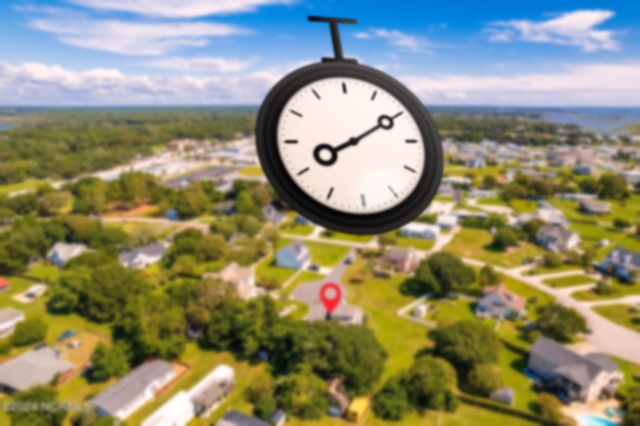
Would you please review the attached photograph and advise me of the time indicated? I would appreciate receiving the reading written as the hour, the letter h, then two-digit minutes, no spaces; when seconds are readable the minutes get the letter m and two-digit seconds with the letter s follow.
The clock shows 8h10
